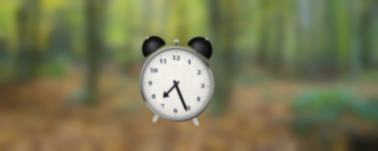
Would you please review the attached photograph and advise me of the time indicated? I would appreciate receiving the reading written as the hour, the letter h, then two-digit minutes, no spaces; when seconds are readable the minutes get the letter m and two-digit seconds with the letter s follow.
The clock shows 7h26
